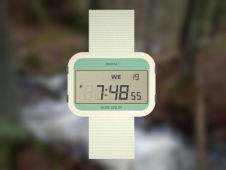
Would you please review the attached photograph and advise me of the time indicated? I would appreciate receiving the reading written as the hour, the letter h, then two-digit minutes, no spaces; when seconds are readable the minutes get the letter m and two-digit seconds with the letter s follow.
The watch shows 7h48m55s
